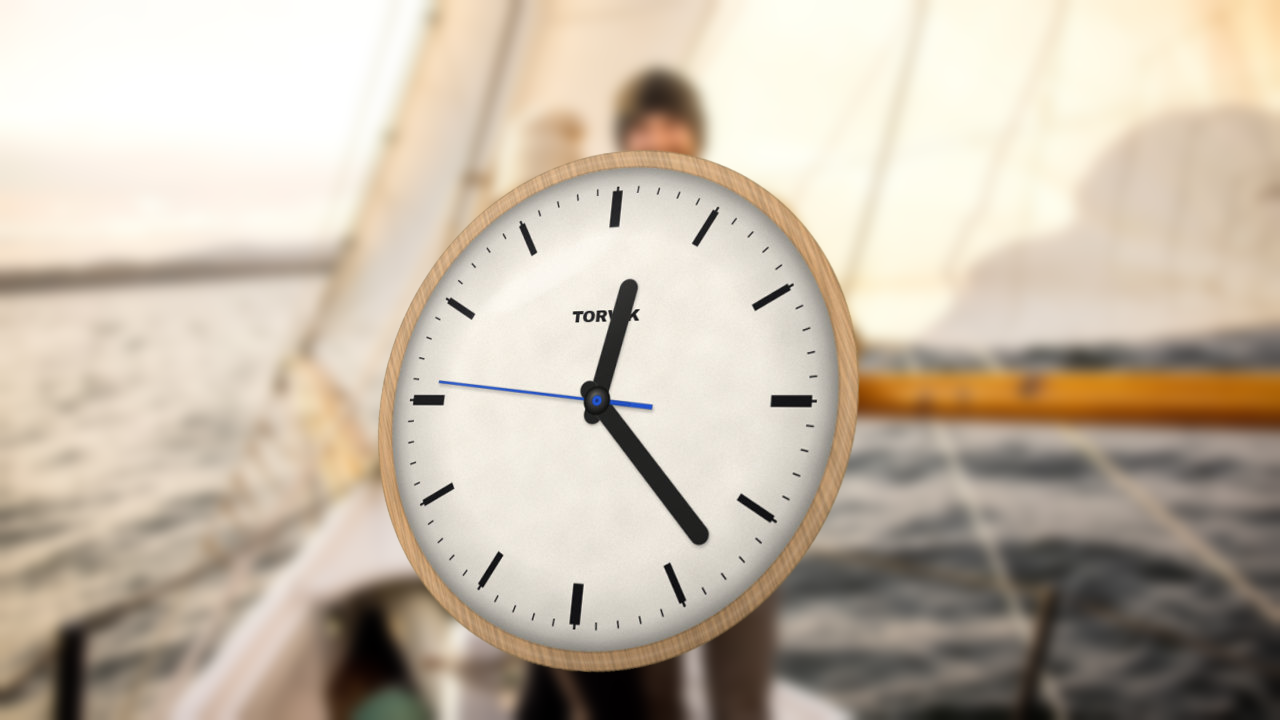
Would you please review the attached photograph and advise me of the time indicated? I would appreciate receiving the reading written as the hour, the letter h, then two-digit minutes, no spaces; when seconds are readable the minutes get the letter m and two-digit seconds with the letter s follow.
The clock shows 12h22m46s
